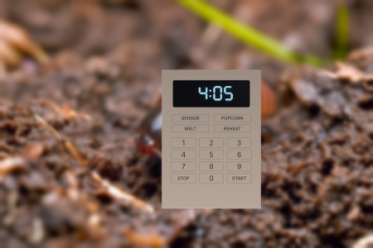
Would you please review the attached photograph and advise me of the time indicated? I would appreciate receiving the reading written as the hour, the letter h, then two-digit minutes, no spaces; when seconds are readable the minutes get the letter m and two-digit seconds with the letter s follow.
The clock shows 4h05
